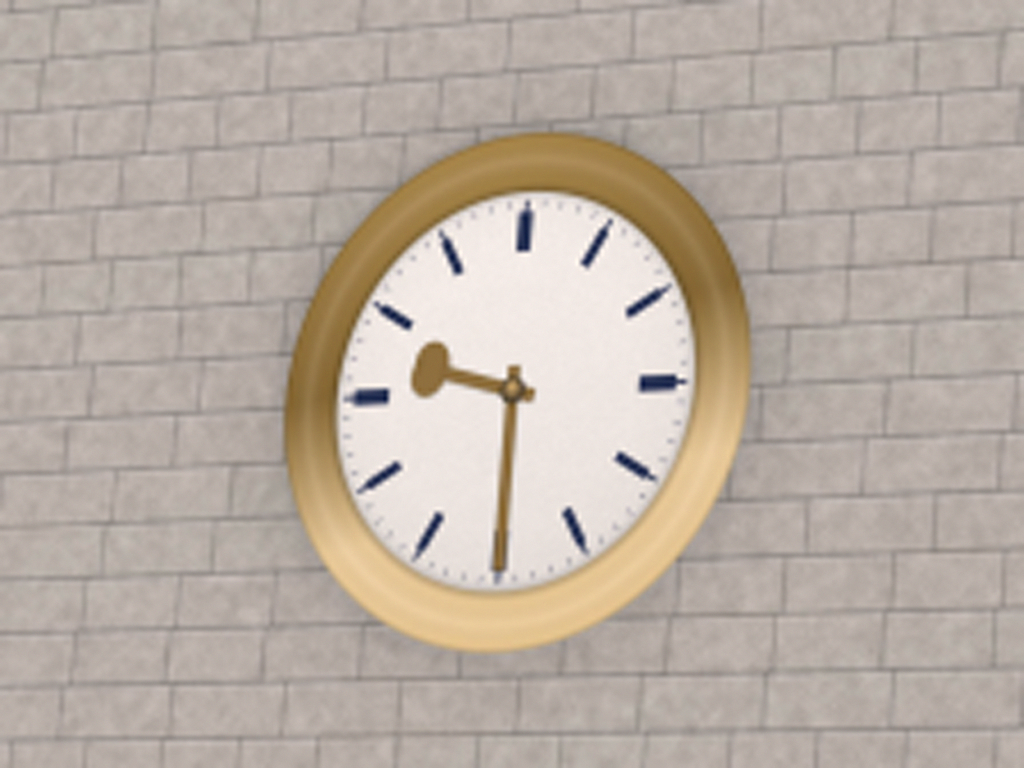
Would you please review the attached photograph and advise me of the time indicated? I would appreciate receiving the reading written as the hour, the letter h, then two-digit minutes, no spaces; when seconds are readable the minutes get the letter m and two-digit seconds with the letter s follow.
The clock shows 9h30
